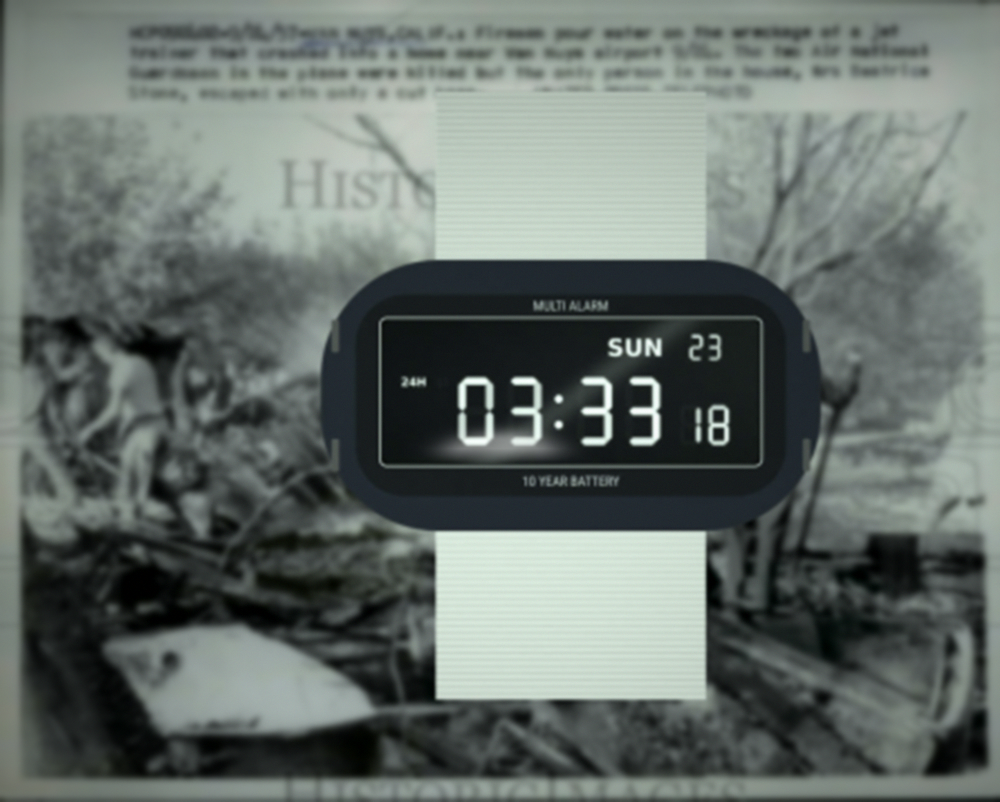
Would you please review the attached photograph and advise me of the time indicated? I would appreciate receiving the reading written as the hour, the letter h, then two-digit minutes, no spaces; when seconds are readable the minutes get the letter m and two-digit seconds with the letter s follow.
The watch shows 3h33m18s
